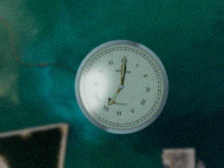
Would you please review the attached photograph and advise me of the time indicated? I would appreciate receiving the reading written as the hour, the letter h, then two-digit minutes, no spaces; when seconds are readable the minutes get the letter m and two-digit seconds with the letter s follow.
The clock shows 7h00
